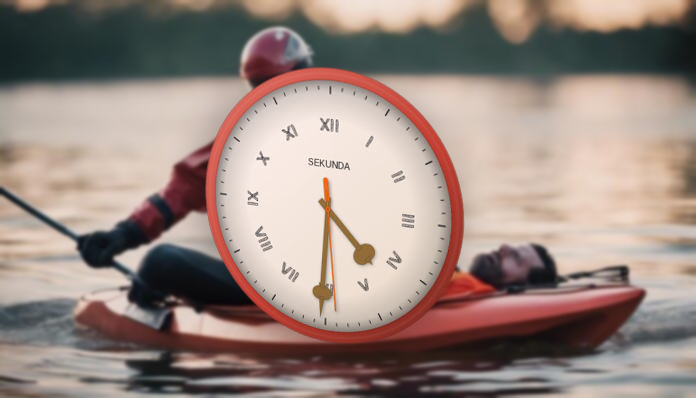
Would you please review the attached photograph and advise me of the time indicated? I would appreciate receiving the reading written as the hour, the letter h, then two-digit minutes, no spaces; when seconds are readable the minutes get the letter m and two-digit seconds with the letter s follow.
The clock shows 4h30m29s
